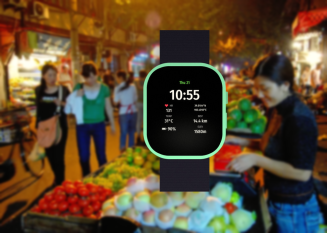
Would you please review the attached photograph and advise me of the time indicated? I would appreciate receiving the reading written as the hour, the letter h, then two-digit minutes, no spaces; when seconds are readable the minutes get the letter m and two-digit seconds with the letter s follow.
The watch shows 10h55
